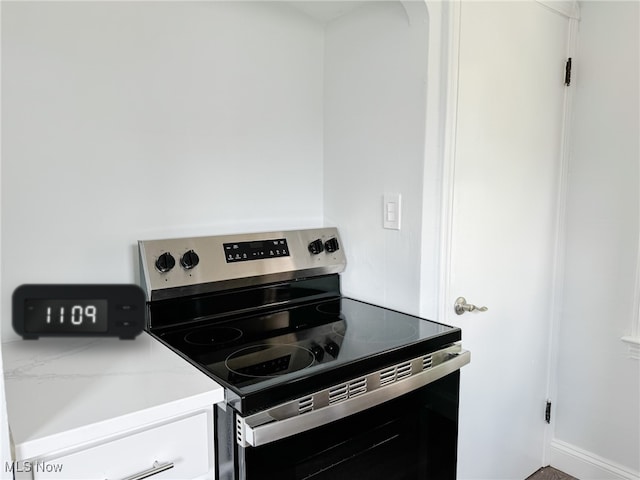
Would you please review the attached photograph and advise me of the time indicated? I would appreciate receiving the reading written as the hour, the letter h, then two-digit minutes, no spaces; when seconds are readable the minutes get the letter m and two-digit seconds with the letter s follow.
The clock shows 11h09
